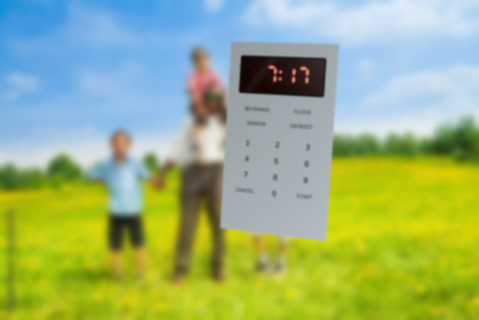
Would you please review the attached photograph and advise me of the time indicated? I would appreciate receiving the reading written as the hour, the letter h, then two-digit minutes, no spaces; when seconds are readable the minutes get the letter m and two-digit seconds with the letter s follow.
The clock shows 7h17
